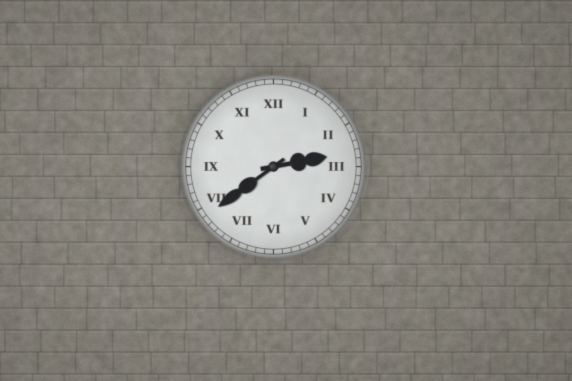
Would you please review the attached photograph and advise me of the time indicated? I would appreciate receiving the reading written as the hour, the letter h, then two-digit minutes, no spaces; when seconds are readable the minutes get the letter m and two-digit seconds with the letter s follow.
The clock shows 2h39
